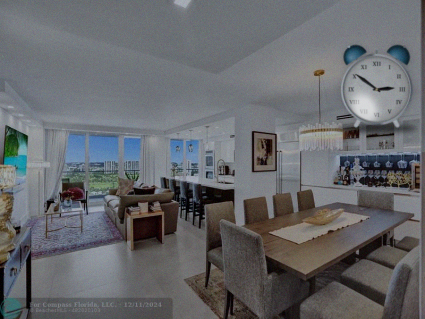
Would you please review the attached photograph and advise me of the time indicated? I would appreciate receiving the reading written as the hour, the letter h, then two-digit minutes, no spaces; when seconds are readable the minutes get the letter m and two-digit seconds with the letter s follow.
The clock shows 2h51
